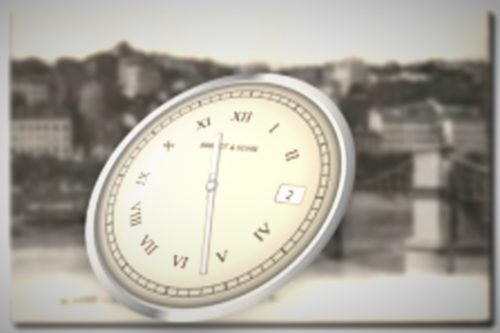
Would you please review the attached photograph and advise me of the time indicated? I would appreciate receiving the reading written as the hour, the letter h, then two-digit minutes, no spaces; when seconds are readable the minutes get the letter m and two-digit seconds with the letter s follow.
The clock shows 11h27
